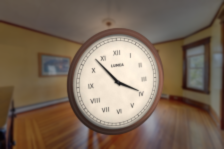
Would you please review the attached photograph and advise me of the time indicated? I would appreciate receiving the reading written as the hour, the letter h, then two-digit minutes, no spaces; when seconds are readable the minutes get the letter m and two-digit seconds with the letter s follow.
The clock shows 3h53
